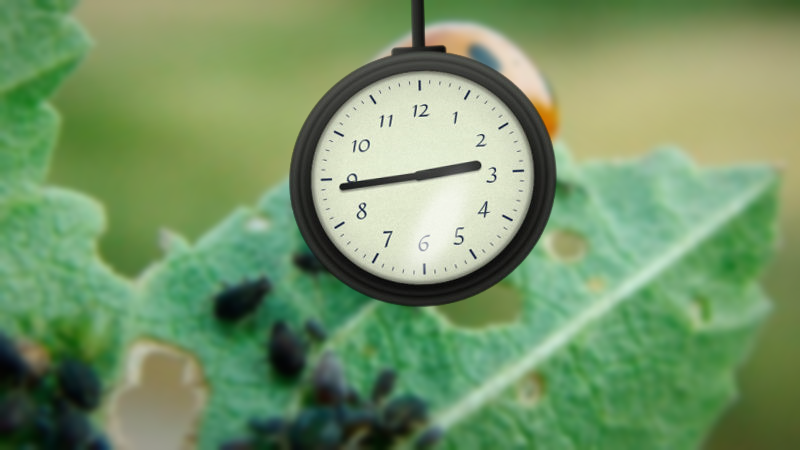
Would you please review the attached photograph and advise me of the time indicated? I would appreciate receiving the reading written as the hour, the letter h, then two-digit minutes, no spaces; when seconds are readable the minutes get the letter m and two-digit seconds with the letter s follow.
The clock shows 2h44
